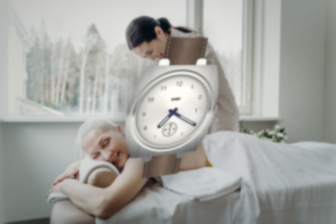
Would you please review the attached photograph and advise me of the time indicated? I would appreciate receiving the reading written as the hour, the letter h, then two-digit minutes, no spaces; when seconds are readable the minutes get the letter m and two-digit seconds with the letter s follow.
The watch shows 7h20
